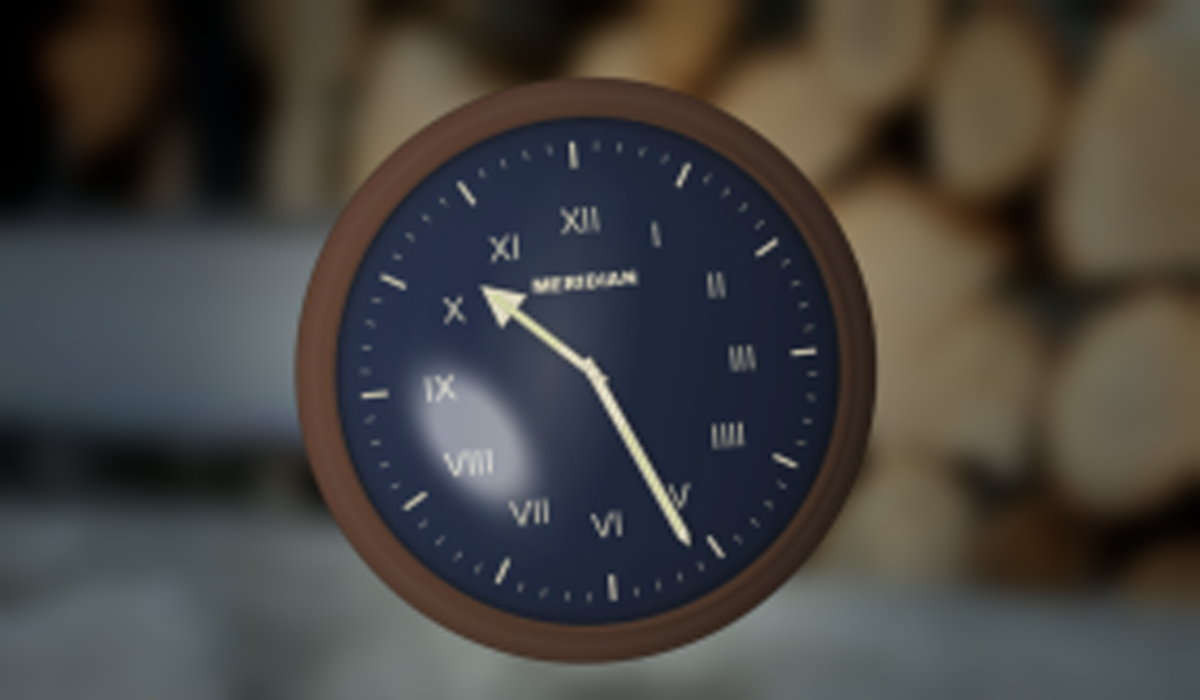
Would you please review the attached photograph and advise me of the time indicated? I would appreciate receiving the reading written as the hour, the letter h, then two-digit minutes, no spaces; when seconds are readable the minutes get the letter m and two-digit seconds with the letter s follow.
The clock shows 10h26
